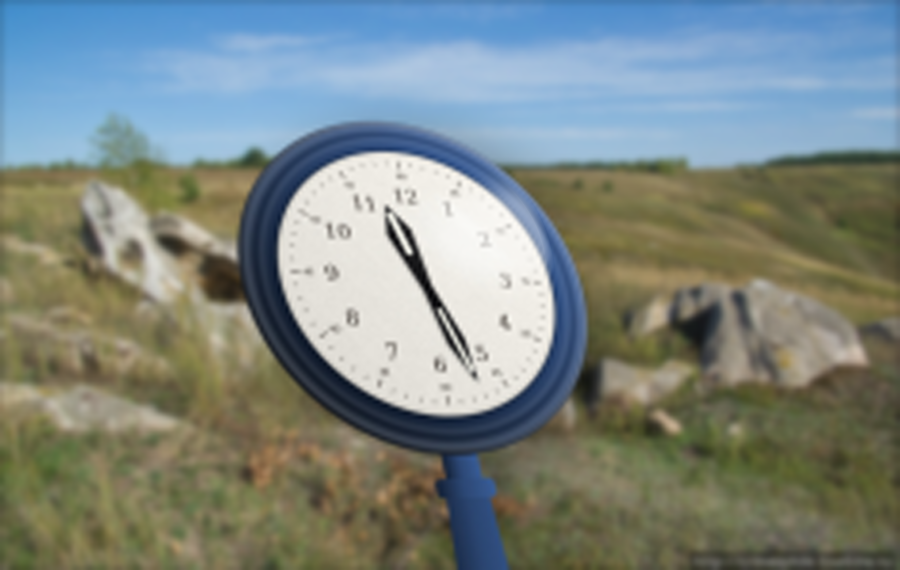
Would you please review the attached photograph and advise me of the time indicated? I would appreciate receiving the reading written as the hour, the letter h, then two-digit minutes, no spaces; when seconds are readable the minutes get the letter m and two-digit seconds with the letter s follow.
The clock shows 11h27
